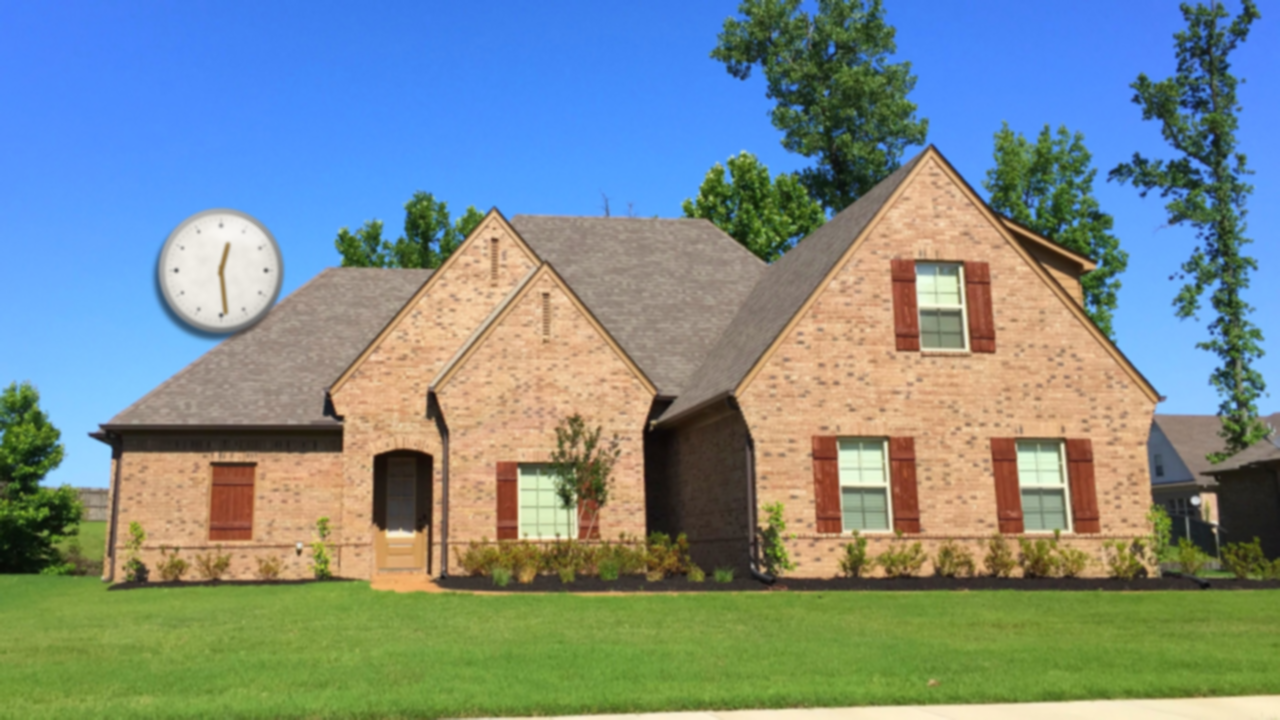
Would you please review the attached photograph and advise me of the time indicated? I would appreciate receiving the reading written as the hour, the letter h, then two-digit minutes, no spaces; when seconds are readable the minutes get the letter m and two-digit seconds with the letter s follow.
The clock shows 12h29
